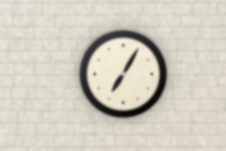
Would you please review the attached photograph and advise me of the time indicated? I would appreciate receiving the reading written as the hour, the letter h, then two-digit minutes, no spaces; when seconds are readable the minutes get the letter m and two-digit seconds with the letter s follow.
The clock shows 7h05
